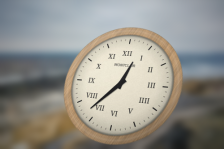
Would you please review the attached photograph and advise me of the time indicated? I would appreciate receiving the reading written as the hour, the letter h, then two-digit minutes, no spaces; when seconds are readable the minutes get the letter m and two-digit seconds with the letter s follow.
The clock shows 12h37
